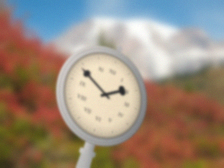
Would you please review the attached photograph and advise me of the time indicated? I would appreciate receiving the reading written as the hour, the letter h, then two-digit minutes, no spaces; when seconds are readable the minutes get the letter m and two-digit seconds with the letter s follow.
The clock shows 1h49
